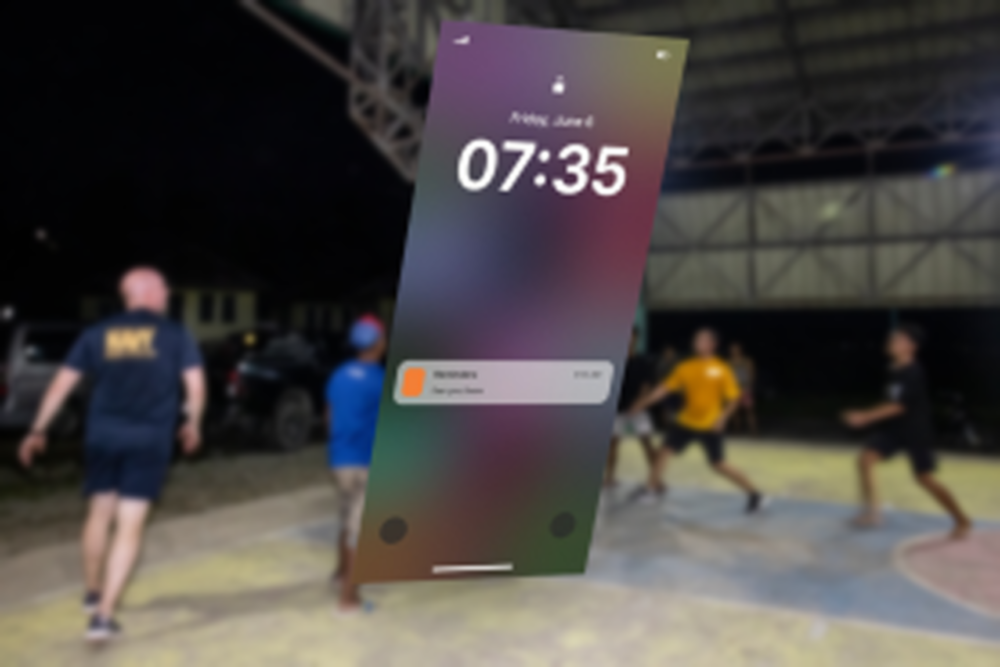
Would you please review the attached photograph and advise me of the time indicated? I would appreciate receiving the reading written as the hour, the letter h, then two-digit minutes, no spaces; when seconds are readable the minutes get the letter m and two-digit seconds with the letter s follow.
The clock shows 7h35
